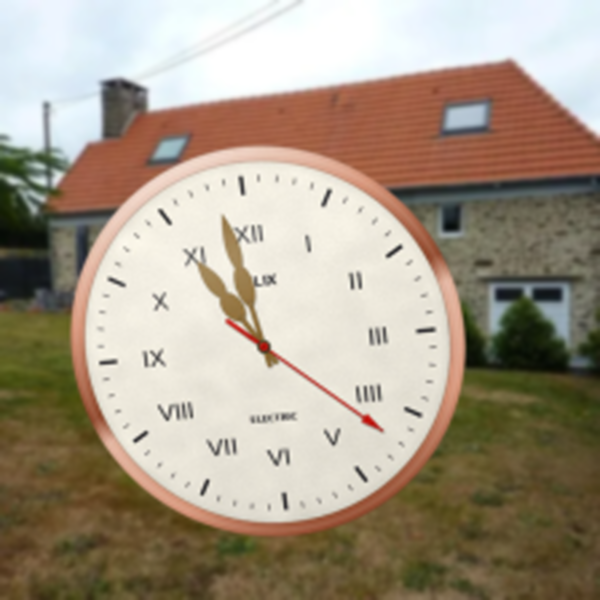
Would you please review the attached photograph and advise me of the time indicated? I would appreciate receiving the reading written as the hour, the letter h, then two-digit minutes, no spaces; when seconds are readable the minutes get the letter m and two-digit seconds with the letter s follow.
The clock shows 10h58m22s
